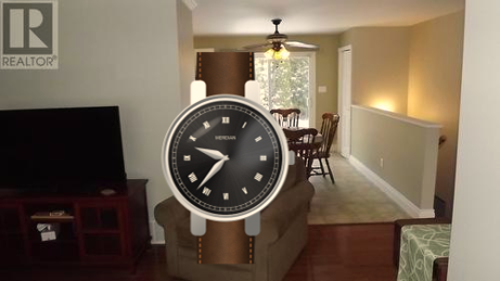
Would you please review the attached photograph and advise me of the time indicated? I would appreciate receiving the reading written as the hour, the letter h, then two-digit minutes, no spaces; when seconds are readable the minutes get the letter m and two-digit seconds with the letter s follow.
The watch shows 9h37
